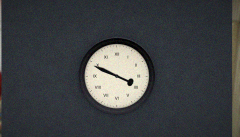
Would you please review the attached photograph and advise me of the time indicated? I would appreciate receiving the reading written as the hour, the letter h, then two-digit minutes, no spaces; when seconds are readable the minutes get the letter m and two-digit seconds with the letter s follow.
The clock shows 3h49
